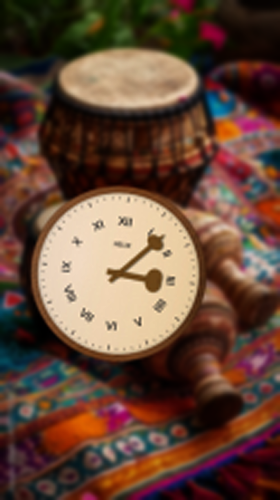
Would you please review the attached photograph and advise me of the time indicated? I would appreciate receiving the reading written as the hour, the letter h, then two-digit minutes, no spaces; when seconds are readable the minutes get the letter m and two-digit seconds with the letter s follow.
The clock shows 3h07
